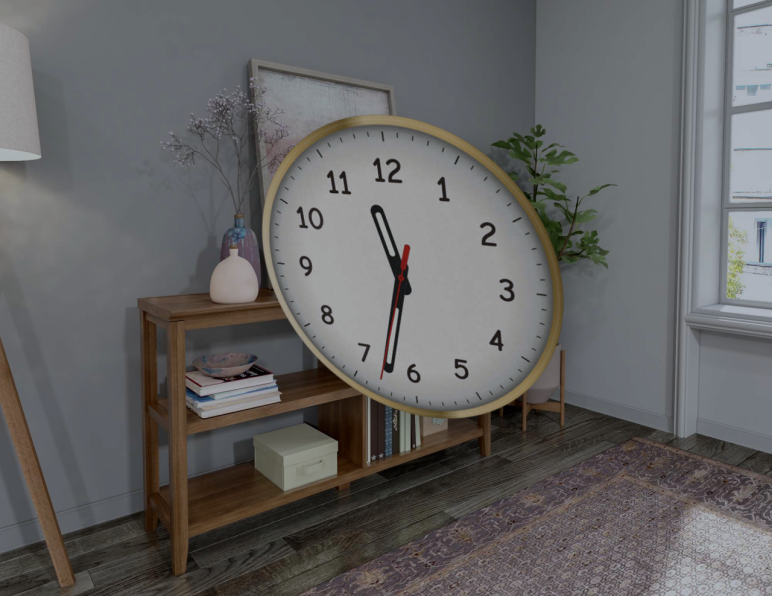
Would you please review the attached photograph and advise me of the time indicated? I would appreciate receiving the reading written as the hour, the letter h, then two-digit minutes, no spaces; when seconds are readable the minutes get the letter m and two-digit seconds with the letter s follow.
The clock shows 11h32m33s
